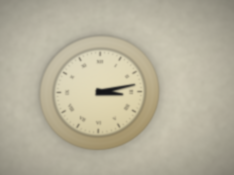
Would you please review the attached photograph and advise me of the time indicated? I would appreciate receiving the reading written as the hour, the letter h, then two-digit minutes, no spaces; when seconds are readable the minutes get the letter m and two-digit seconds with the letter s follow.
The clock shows 3h13
